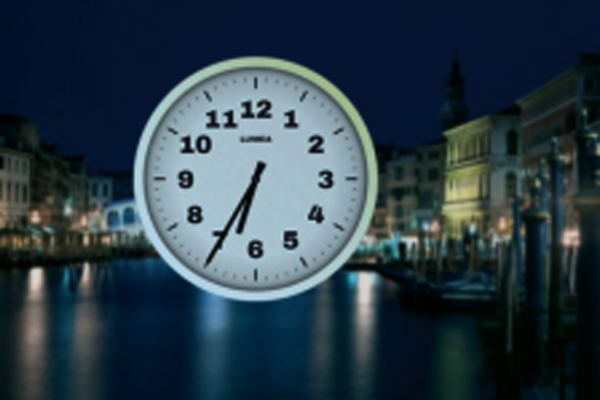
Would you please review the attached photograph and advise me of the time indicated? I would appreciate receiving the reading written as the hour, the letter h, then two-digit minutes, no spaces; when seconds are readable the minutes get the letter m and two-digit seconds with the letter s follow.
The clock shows 6h35
